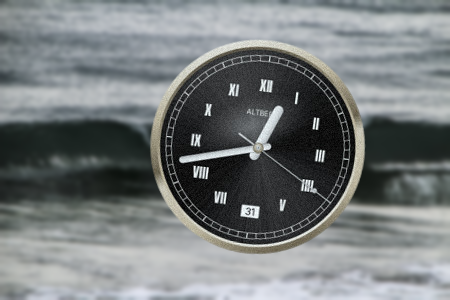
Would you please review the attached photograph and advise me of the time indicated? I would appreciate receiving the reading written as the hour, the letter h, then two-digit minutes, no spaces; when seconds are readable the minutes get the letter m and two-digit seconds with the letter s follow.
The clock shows 12h42m20s
